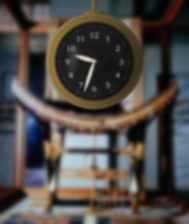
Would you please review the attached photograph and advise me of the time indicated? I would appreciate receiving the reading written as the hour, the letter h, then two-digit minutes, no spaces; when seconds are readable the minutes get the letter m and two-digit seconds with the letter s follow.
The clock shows 9h33
